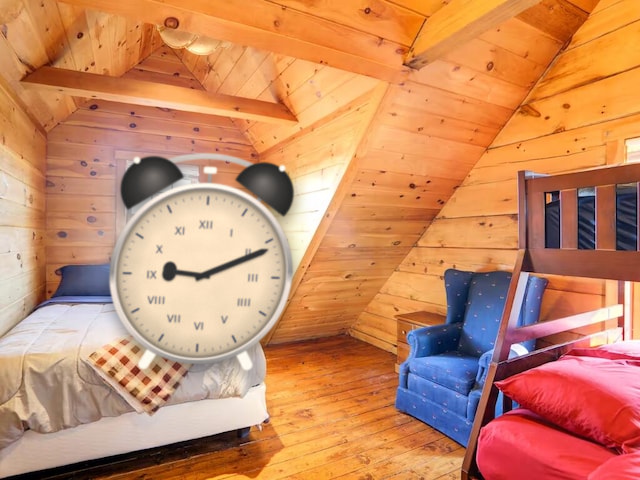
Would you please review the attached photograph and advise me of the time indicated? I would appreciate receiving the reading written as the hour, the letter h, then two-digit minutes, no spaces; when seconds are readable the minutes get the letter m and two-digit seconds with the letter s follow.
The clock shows 9h11
